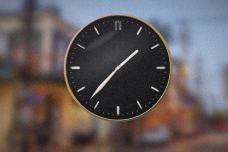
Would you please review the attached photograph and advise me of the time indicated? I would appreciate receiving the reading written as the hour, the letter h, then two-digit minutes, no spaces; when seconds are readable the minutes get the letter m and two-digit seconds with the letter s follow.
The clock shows 1h37
